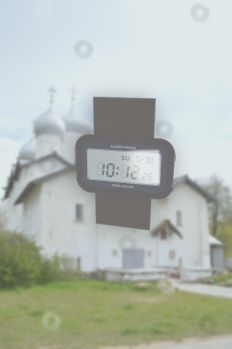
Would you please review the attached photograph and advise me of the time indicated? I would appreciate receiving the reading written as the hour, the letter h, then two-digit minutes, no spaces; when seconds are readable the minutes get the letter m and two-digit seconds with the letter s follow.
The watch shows 10h12m26s
